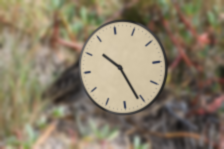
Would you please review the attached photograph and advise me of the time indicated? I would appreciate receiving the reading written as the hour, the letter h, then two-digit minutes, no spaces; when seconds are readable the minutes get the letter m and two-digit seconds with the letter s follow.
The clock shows 10h26
